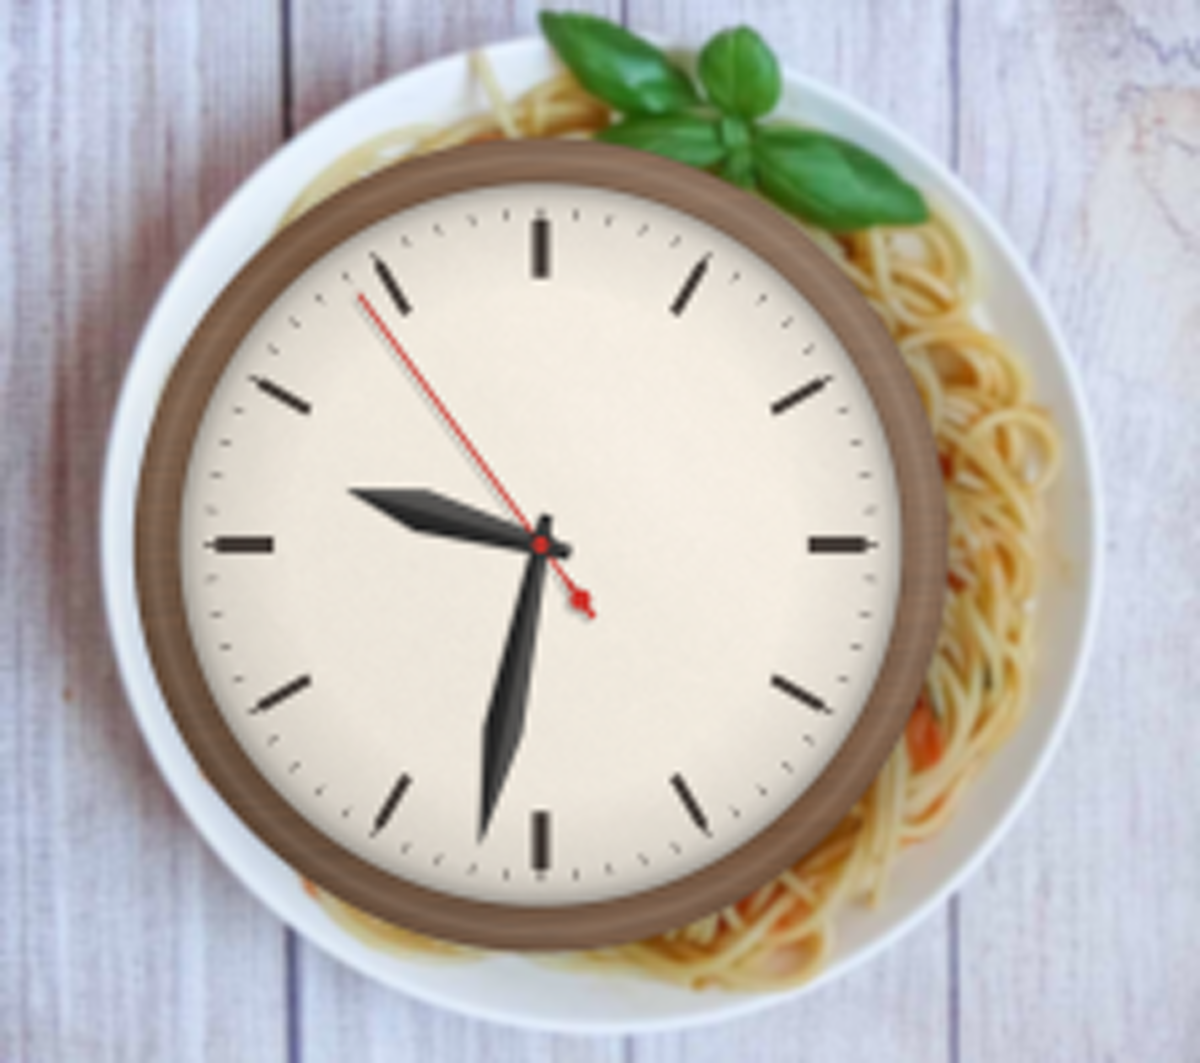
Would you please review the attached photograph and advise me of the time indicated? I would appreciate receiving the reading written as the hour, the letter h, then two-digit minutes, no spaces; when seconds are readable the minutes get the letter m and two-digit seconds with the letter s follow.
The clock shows 9h31m54s
